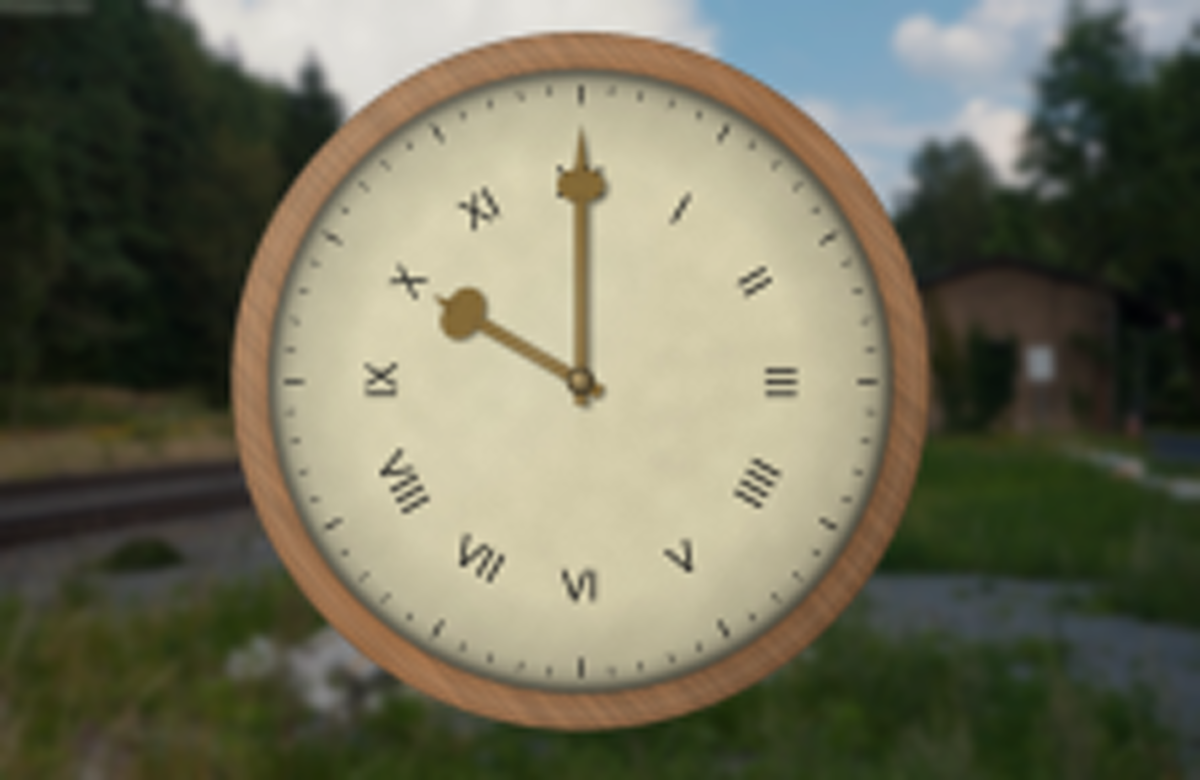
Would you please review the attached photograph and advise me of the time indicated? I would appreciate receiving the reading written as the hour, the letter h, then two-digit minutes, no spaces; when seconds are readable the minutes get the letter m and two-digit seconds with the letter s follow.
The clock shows 10h00
